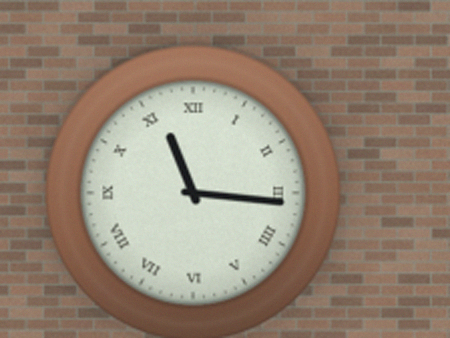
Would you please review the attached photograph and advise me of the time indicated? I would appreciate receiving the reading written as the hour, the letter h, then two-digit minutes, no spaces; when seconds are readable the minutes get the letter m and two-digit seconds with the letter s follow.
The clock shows 11h16
